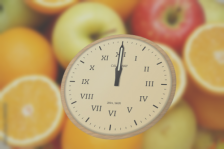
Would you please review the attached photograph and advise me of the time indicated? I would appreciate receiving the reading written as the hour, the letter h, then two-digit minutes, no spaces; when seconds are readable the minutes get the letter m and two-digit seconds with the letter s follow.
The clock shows 12h00
